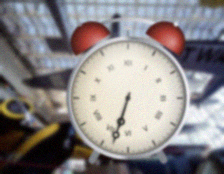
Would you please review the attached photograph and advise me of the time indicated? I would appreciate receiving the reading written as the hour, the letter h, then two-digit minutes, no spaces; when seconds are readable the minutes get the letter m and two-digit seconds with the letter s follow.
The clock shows 6h33
